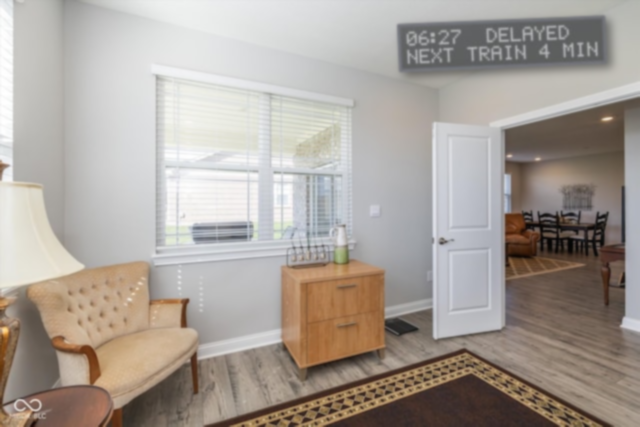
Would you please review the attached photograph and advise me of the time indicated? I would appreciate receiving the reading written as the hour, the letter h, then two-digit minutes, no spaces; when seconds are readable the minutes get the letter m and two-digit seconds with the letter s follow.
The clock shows 6h27
